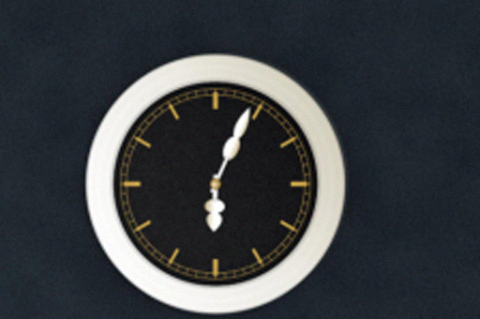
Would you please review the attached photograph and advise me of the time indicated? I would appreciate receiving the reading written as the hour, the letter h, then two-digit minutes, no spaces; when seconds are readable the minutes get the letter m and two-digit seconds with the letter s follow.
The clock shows 6h04
